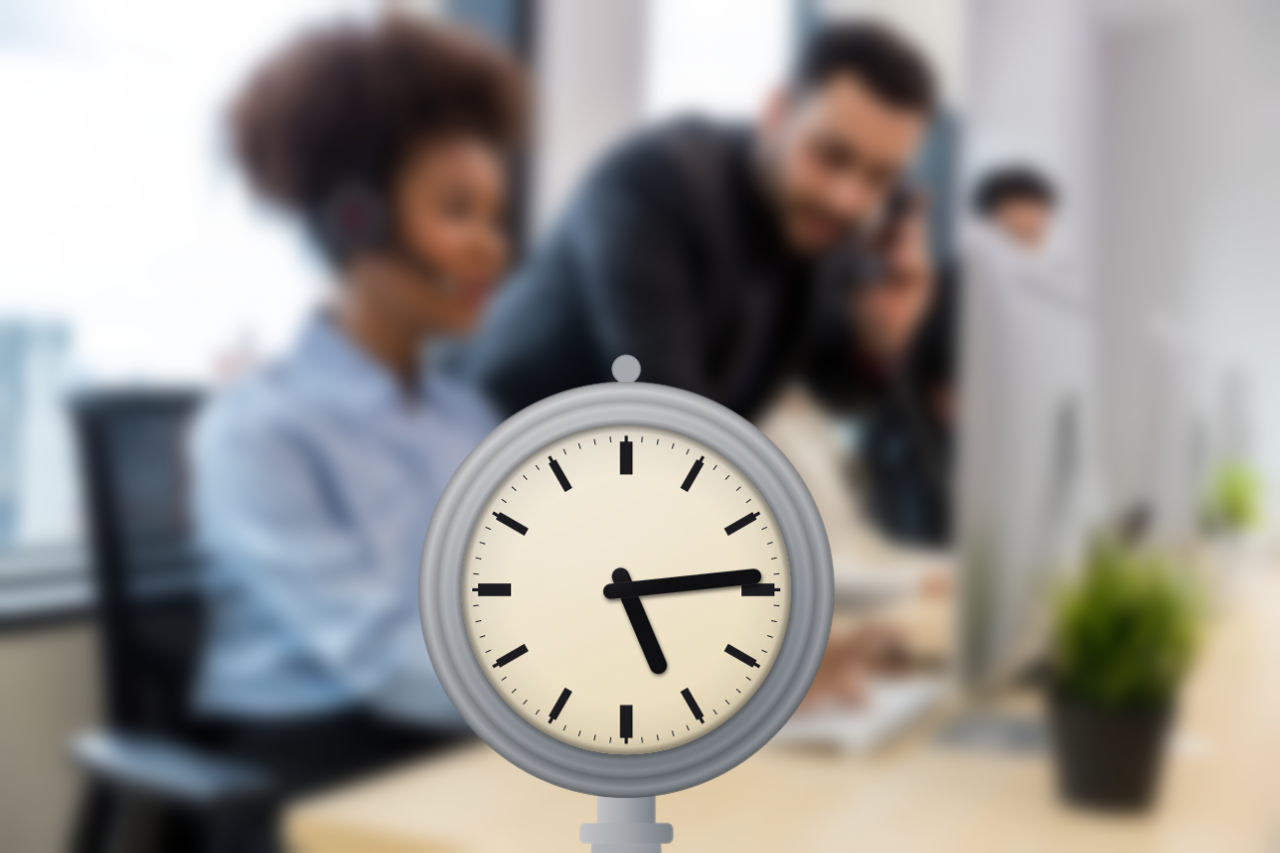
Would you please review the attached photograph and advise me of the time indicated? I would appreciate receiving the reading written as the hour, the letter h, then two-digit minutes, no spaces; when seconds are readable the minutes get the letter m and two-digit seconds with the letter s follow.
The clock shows 5h14
